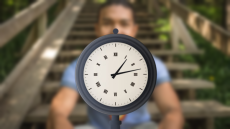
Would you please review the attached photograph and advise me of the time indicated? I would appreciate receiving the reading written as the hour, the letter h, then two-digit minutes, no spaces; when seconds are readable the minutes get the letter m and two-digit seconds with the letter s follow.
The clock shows 1h13
